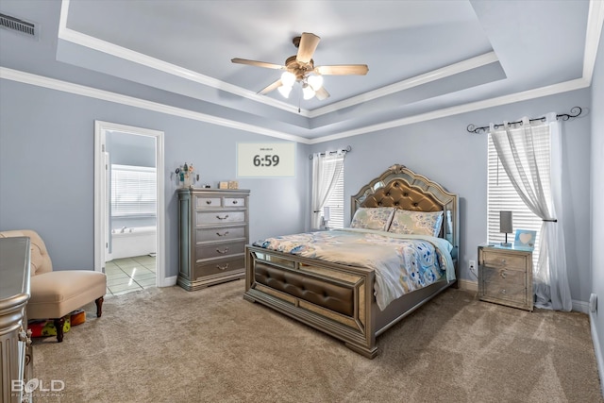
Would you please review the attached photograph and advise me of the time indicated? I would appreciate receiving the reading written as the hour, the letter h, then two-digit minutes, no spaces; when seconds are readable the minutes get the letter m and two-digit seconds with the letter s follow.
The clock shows 6h59
